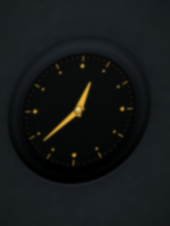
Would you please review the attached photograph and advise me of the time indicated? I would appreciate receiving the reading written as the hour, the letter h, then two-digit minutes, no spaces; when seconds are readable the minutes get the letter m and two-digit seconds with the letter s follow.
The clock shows 12h38
